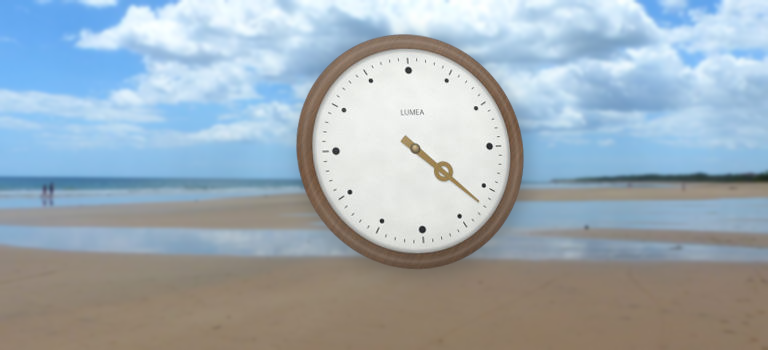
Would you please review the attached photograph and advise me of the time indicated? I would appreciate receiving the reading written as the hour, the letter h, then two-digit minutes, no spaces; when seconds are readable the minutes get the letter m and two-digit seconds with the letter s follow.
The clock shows 4h22
